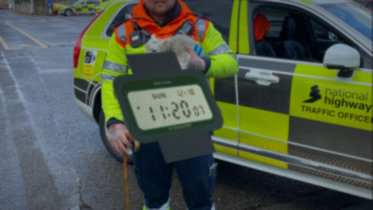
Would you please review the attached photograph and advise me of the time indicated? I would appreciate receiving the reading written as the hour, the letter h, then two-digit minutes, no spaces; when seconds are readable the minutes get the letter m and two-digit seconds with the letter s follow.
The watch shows 11h20m07s
